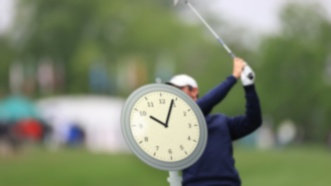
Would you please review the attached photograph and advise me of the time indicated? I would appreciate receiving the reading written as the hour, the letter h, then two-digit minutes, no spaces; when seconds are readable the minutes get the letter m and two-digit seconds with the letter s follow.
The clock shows 10h04
